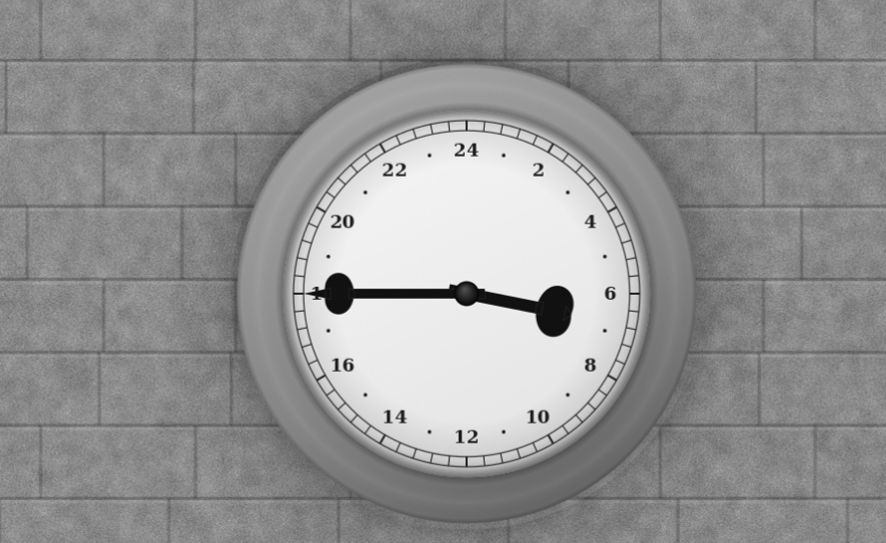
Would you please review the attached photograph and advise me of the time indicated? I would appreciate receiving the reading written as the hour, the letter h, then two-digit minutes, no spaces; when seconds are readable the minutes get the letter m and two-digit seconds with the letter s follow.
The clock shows 6h45
